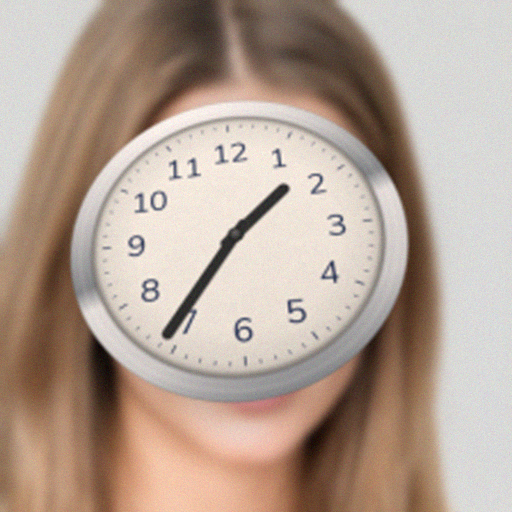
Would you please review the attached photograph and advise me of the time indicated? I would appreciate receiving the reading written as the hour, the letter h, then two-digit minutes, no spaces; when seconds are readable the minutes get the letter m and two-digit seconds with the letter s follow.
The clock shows 1h36
